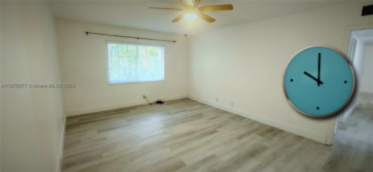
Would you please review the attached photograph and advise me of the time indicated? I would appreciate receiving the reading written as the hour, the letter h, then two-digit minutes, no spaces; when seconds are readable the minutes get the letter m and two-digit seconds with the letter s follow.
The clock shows 10h00
